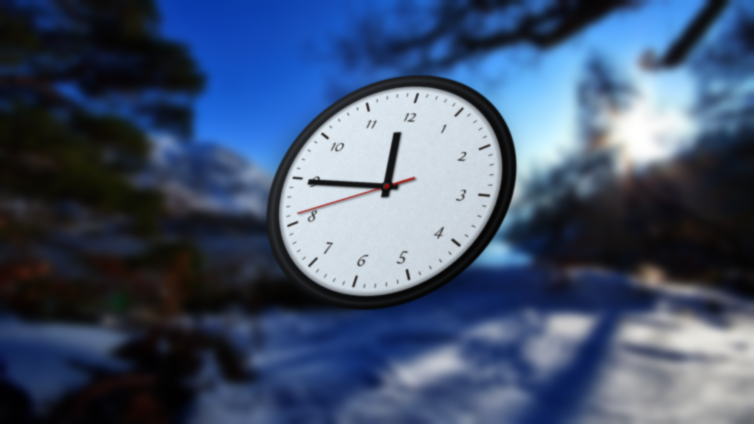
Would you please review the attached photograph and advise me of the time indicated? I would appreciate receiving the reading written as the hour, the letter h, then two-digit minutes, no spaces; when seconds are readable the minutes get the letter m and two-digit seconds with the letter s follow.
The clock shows 11h44m41s
